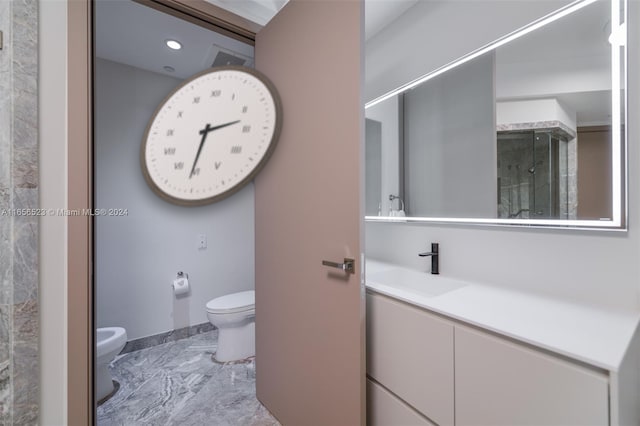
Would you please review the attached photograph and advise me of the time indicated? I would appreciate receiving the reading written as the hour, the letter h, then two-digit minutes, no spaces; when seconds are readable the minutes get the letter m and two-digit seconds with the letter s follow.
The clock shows 2h31
